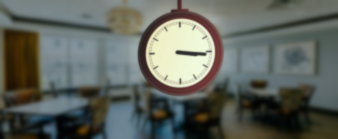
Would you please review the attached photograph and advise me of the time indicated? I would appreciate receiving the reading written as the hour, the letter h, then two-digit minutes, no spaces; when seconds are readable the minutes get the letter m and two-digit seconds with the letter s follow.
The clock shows 3h16
